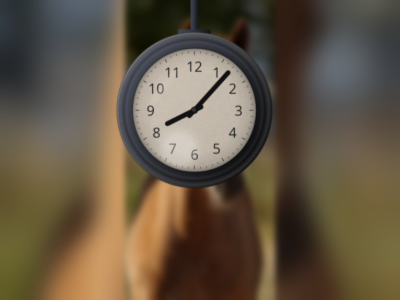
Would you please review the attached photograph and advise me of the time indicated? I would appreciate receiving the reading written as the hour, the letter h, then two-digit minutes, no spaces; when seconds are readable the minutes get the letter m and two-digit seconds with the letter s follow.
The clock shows 8h07
